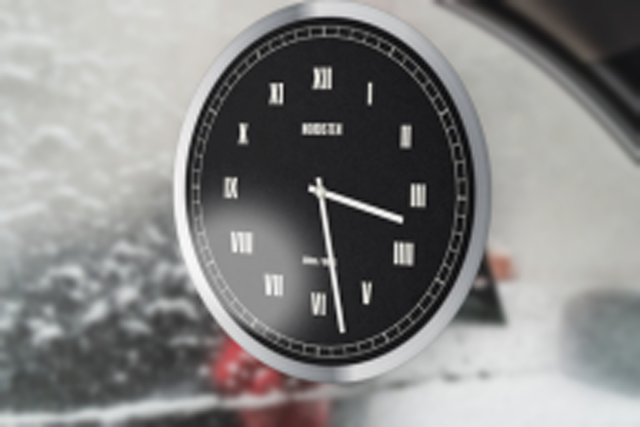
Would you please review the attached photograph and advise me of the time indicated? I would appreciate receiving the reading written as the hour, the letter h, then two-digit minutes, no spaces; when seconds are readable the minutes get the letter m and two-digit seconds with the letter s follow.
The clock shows 3h28
